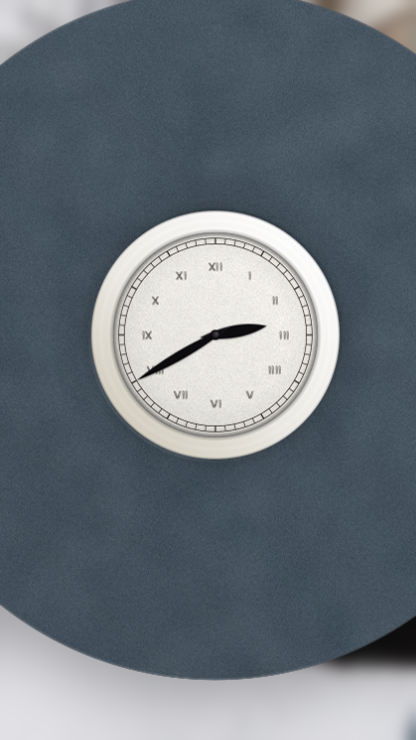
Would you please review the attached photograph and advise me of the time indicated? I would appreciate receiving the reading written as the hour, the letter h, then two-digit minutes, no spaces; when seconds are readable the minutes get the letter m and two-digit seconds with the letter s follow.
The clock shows 2h40
